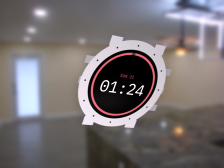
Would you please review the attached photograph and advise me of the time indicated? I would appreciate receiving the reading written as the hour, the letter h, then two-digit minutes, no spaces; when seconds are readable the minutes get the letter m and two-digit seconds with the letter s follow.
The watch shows 1h24
